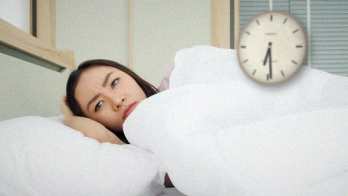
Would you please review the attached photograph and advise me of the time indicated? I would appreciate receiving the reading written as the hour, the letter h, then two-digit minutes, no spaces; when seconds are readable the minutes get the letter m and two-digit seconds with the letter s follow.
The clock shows 6h29
